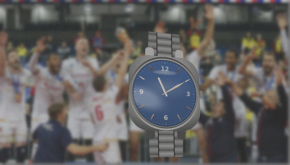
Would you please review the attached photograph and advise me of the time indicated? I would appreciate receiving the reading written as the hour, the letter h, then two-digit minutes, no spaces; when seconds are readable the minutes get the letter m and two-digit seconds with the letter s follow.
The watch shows 11h10
